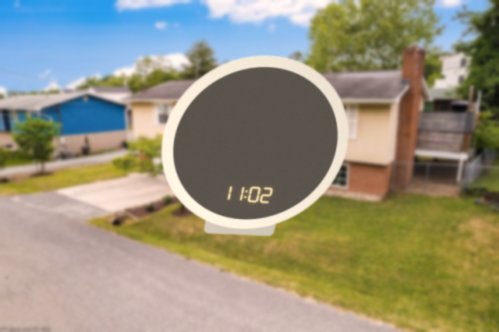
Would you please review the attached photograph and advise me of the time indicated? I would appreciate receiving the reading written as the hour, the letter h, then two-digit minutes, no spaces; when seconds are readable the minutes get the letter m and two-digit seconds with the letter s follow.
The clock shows 11h02
